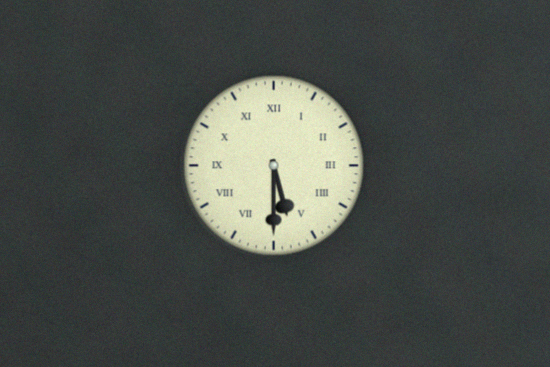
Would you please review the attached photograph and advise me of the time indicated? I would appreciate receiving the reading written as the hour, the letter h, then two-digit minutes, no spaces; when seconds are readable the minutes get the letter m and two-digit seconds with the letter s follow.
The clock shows 5h30
